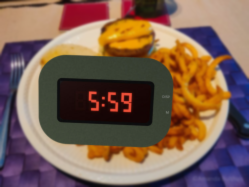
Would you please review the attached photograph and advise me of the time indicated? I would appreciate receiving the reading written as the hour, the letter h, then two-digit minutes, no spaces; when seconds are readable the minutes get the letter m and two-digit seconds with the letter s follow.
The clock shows 5h59
